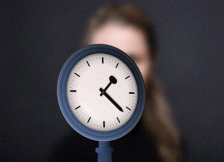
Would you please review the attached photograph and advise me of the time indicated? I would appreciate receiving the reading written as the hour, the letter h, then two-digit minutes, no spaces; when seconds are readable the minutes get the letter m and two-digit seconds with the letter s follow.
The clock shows 1h22
